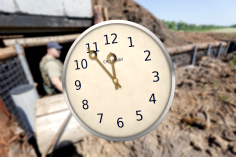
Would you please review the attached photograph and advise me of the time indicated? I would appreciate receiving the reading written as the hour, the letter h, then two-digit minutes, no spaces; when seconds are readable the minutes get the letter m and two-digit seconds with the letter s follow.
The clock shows 11h54
